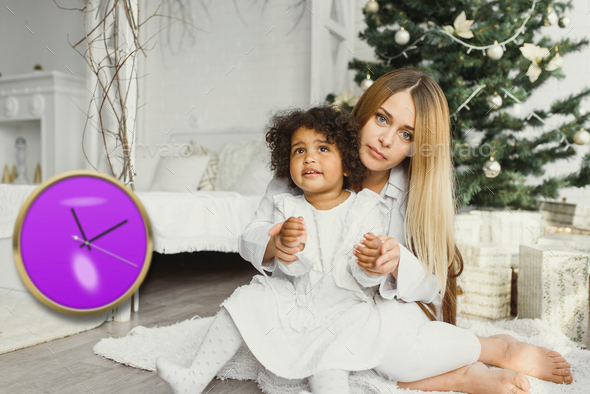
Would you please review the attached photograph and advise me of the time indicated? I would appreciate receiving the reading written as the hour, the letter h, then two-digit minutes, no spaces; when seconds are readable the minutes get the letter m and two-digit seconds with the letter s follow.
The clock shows 11h10m19s
